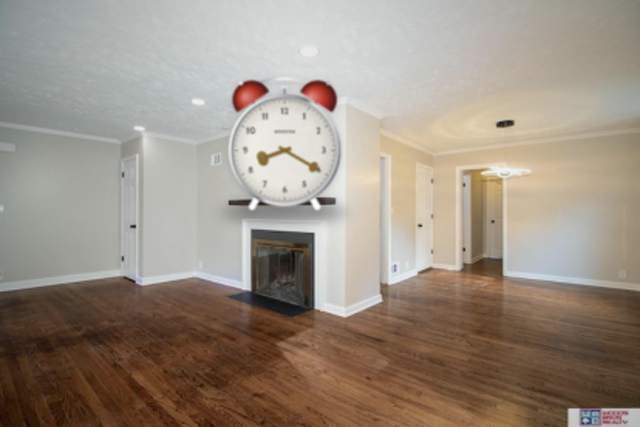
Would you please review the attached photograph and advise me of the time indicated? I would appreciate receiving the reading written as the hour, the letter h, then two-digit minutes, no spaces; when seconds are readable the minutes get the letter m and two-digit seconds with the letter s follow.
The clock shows 8h20
